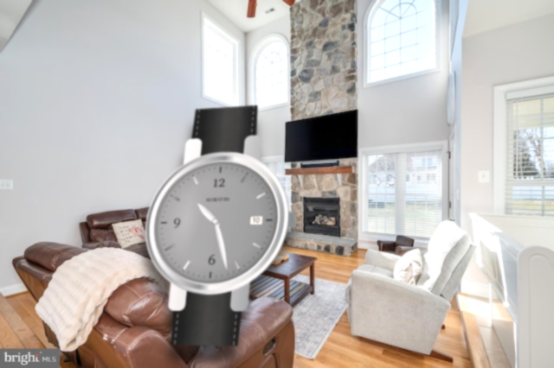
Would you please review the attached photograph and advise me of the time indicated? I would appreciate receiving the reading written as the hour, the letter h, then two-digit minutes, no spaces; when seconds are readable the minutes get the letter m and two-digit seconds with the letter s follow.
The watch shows 10h27
